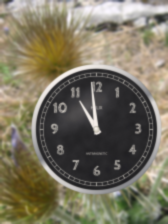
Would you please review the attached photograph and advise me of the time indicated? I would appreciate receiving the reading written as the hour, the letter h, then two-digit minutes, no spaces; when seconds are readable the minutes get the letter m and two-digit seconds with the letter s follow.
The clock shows 10h59
